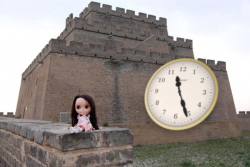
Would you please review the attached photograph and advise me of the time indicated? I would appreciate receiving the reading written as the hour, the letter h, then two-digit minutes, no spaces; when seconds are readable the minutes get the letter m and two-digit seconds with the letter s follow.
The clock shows 11h26
